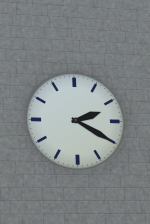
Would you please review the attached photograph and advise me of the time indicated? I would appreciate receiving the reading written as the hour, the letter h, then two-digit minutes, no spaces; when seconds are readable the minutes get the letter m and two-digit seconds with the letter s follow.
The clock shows 2h20
